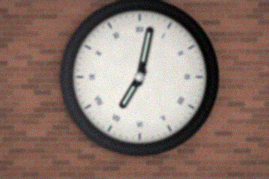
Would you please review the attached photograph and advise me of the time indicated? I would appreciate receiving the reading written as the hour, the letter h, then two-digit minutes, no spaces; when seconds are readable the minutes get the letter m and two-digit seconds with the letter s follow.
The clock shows 7h02
